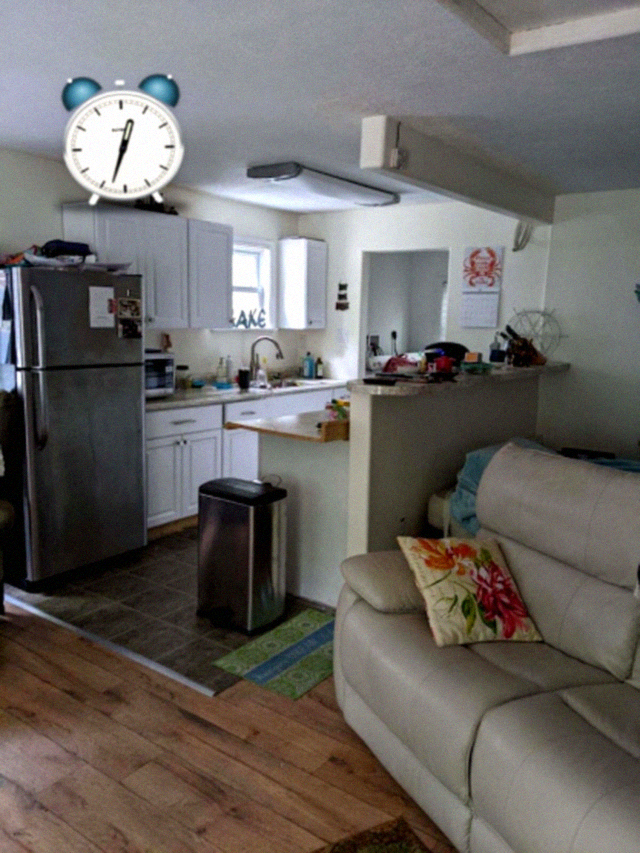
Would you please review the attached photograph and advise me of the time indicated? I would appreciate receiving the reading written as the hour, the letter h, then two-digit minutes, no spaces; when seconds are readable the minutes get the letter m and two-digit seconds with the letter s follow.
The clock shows 12h33
